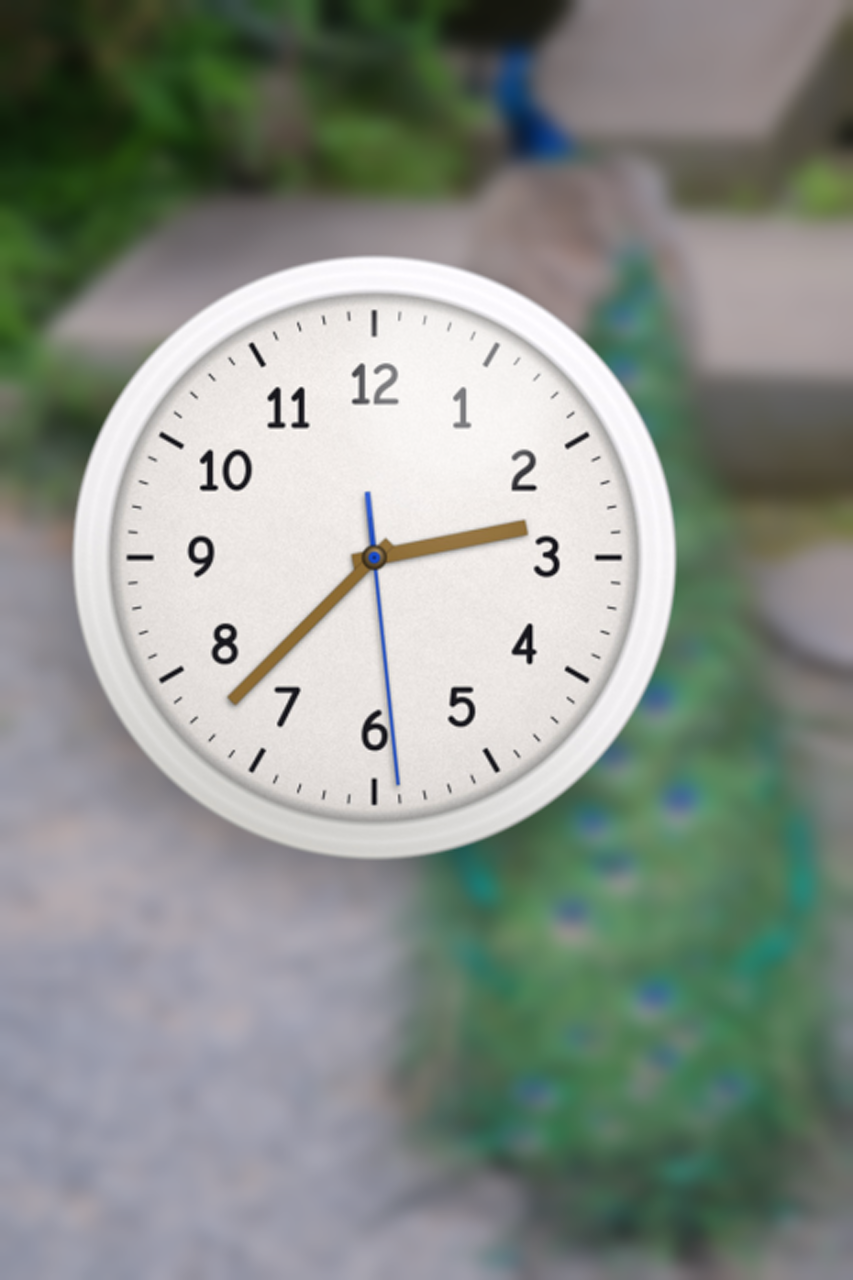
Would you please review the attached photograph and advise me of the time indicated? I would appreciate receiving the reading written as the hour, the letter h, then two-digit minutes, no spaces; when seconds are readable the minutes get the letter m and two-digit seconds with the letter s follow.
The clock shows 2h37m29s
